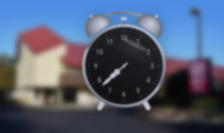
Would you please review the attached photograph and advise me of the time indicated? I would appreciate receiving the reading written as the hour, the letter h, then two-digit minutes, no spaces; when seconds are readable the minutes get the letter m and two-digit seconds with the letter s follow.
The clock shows 7h38
